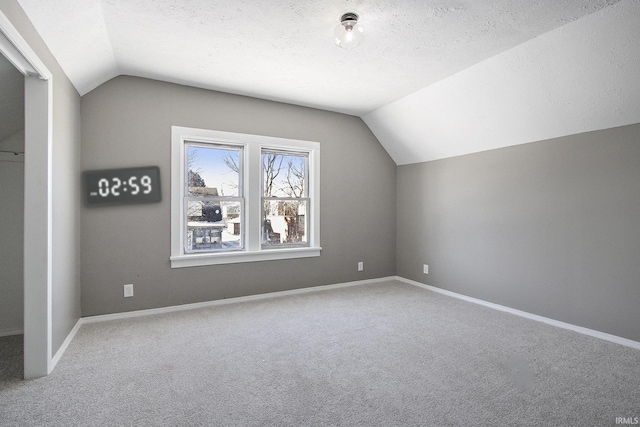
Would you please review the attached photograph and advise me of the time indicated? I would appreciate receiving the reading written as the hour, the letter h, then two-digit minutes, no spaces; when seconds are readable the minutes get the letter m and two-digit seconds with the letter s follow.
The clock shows 2h59
